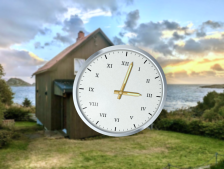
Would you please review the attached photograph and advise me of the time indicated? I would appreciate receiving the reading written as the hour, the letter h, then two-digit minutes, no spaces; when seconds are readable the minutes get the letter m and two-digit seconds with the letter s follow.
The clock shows 3h02
